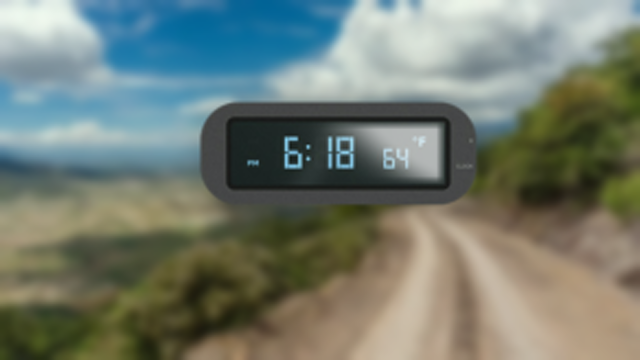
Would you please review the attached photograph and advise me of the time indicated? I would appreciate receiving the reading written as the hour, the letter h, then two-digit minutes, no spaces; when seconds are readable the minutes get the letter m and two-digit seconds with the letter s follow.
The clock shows 6h18
